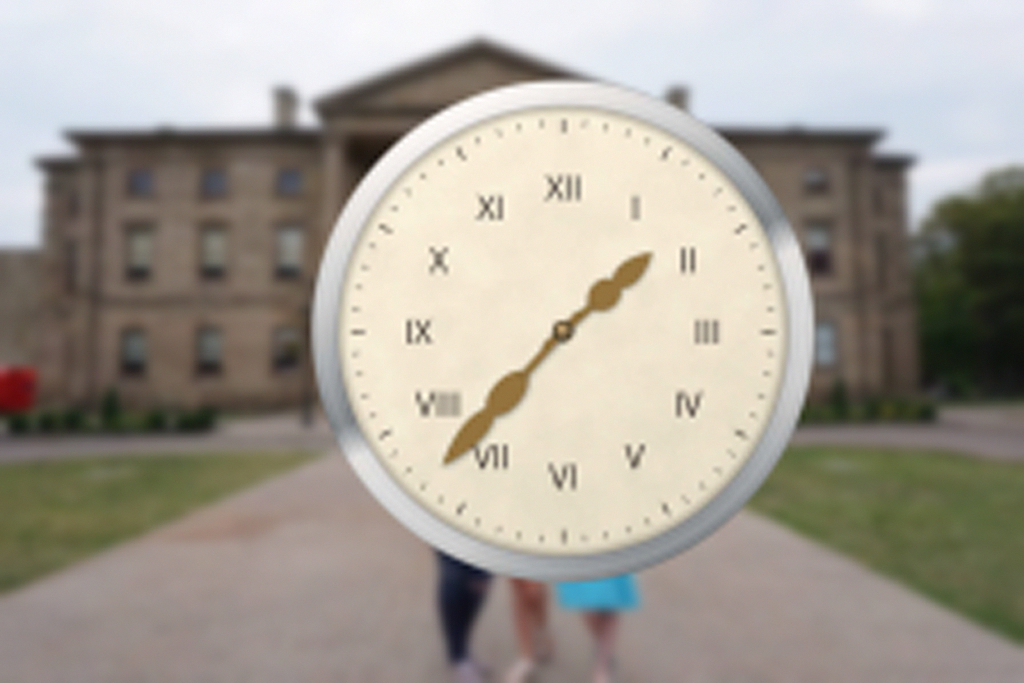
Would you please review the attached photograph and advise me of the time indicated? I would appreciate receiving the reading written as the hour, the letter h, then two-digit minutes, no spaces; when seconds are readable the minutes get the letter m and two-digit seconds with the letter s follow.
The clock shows 1h37
